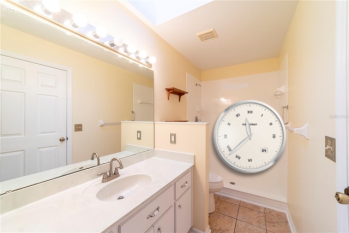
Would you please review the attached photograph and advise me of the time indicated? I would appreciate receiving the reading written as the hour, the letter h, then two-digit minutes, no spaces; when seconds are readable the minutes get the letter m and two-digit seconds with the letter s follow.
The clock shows 11h38
